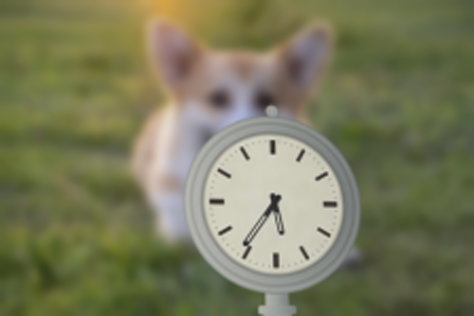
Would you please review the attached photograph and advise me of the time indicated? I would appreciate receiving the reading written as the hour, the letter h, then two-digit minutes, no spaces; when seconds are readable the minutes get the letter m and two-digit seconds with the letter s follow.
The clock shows 5h36
